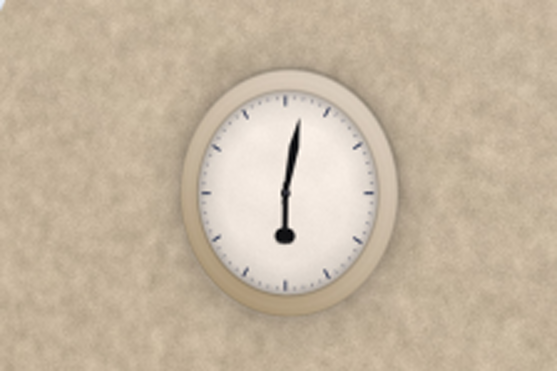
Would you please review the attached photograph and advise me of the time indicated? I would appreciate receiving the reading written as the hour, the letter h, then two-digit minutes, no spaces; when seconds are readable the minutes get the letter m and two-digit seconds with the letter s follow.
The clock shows 6h02
